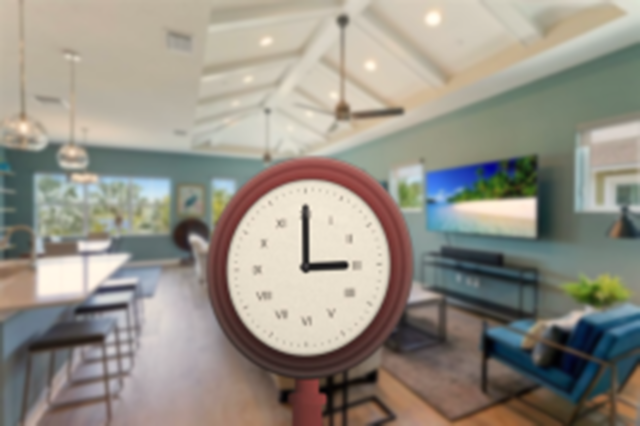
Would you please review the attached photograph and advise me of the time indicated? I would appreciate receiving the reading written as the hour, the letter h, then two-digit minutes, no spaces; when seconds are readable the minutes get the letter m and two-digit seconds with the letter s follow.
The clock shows 3h00
